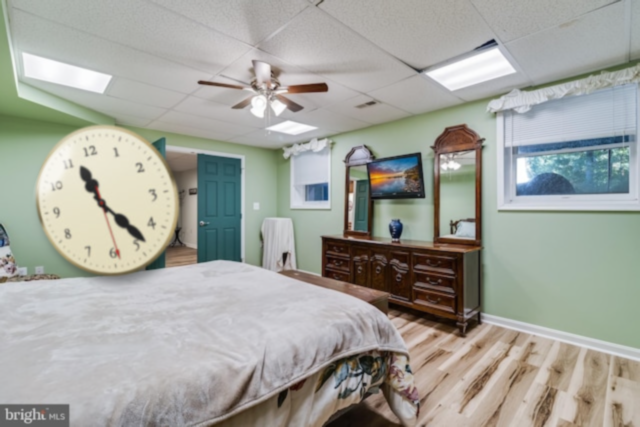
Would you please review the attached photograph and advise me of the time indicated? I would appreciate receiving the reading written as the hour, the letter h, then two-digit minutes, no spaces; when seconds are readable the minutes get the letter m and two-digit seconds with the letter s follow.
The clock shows 11h23m29s
